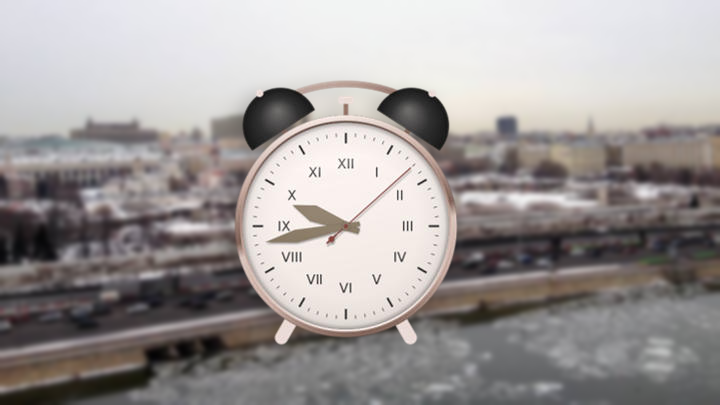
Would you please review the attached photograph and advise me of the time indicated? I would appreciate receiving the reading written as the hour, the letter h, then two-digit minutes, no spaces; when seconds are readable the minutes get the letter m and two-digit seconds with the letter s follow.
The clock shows 9h43m08s
